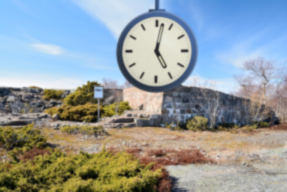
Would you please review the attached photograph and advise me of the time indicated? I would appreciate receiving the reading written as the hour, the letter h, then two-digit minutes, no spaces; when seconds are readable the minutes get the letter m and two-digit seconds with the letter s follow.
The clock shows 5h02
